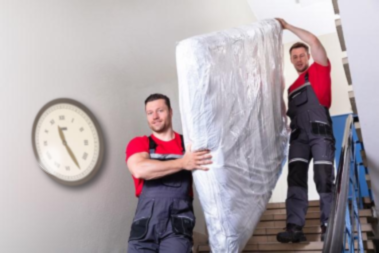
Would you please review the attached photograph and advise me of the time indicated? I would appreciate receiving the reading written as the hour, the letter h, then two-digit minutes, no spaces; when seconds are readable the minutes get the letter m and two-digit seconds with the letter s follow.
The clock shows 11h25
